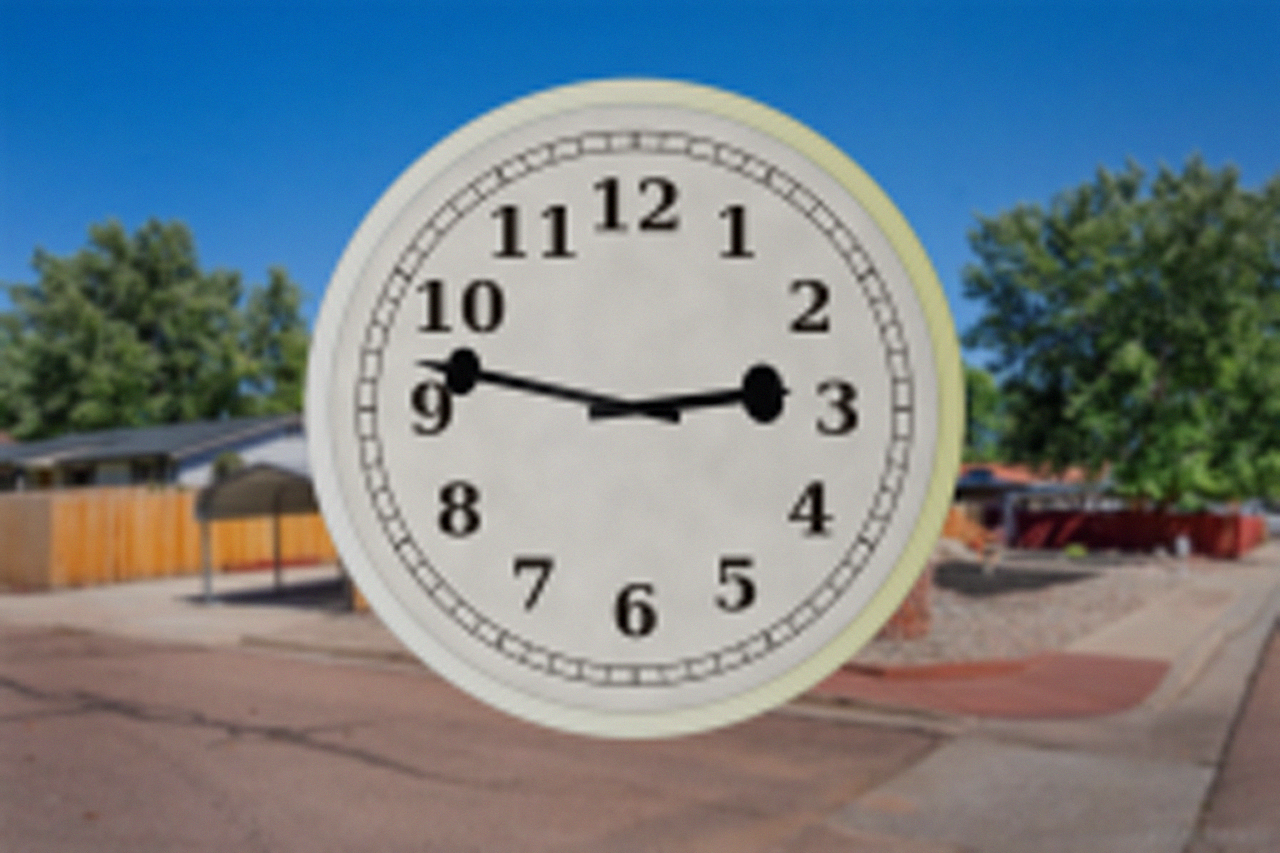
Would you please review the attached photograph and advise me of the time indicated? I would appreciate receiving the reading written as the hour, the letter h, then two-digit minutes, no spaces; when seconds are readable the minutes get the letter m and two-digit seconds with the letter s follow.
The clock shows 2h47
